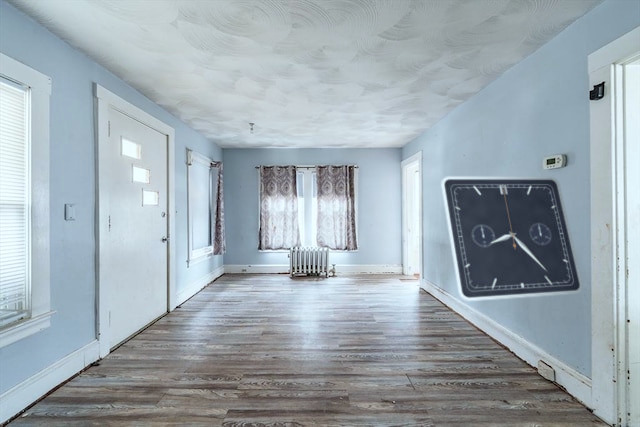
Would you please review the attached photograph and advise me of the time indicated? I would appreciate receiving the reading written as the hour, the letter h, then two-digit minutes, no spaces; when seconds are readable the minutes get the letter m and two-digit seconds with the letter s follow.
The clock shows 8h24
